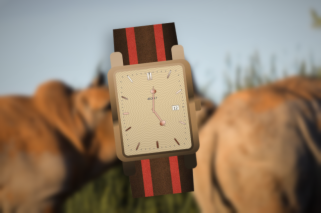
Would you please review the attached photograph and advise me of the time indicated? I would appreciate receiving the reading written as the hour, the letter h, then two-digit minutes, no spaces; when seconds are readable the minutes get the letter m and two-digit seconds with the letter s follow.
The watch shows 5h01
